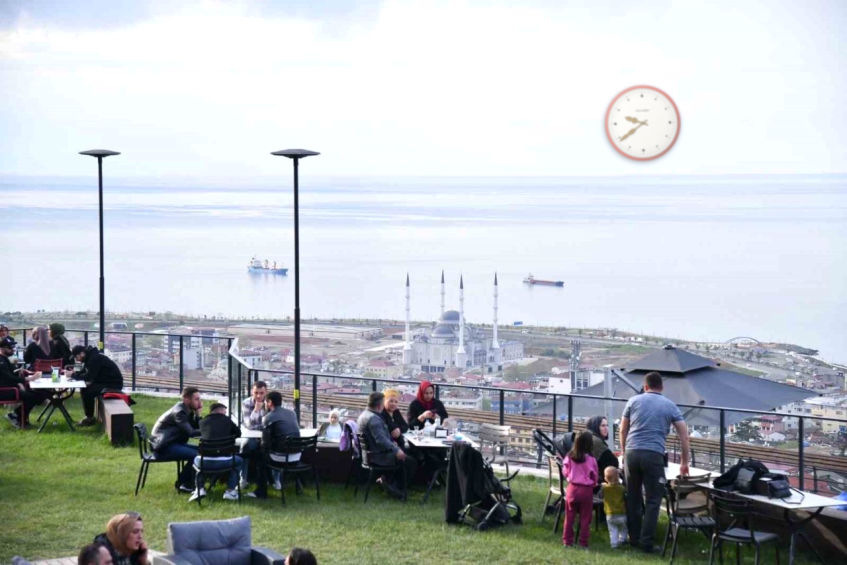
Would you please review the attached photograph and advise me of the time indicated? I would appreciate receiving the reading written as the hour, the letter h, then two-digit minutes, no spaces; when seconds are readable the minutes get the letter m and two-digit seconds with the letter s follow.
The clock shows 9h39
